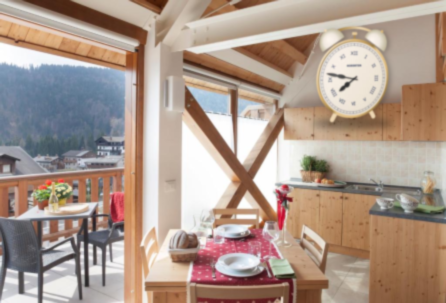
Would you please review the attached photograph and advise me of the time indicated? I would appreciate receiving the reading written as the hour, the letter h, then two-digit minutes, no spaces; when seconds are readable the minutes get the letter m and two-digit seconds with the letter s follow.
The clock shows 7h47
